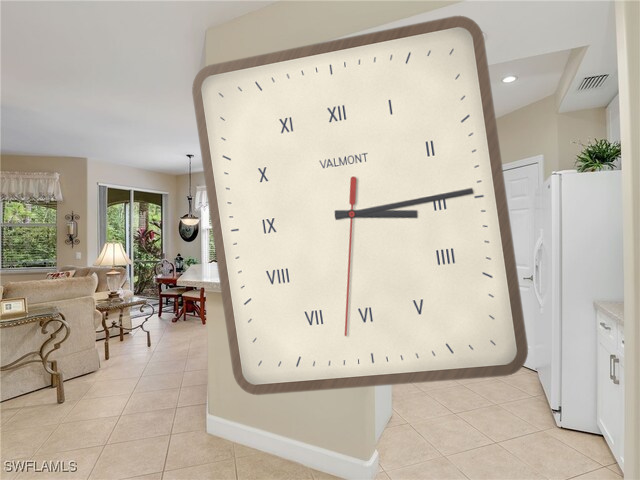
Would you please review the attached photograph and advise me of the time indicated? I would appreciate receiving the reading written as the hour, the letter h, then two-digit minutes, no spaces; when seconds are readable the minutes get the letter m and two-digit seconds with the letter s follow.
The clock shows 3h14m32s
